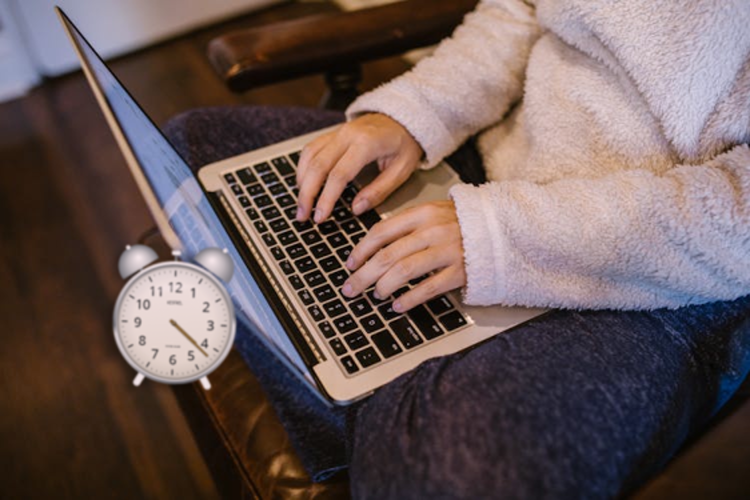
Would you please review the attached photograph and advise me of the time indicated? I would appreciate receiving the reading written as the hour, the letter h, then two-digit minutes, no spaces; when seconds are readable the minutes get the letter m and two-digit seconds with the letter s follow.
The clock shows 4h22
